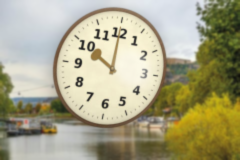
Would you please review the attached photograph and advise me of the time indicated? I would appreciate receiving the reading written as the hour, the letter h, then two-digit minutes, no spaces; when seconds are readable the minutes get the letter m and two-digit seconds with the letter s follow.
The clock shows 10h00
